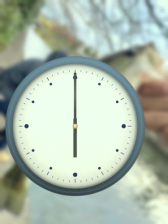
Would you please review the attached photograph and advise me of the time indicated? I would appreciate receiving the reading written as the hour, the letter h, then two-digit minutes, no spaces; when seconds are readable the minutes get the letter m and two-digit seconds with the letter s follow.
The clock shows 6h00
